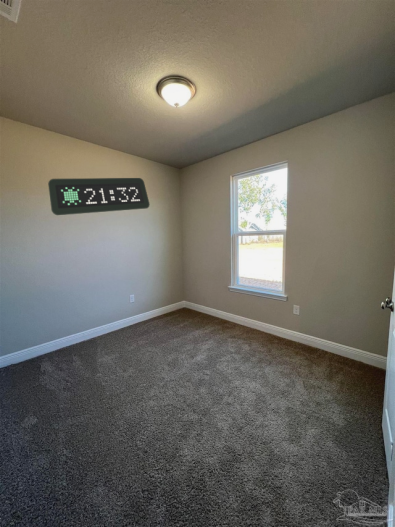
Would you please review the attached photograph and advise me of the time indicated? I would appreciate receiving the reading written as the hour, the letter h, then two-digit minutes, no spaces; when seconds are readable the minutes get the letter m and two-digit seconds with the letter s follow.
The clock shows 21h32
